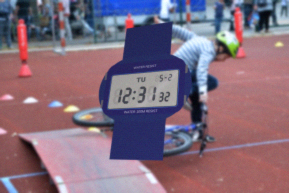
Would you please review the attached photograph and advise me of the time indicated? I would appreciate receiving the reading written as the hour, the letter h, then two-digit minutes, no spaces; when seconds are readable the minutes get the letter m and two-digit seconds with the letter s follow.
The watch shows 12h31m32s
